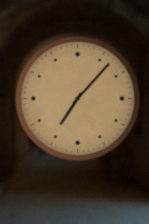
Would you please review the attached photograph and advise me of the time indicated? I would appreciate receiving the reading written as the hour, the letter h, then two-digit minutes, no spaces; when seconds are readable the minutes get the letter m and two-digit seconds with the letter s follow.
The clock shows 7h07
